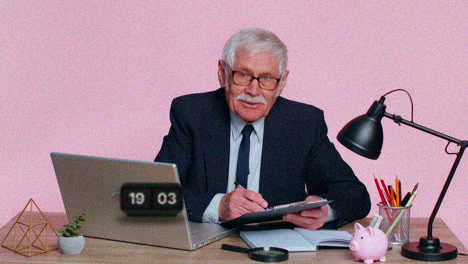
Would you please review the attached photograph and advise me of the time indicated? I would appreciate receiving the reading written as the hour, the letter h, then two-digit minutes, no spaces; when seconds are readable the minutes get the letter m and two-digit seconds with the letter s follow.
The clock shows 19h03
